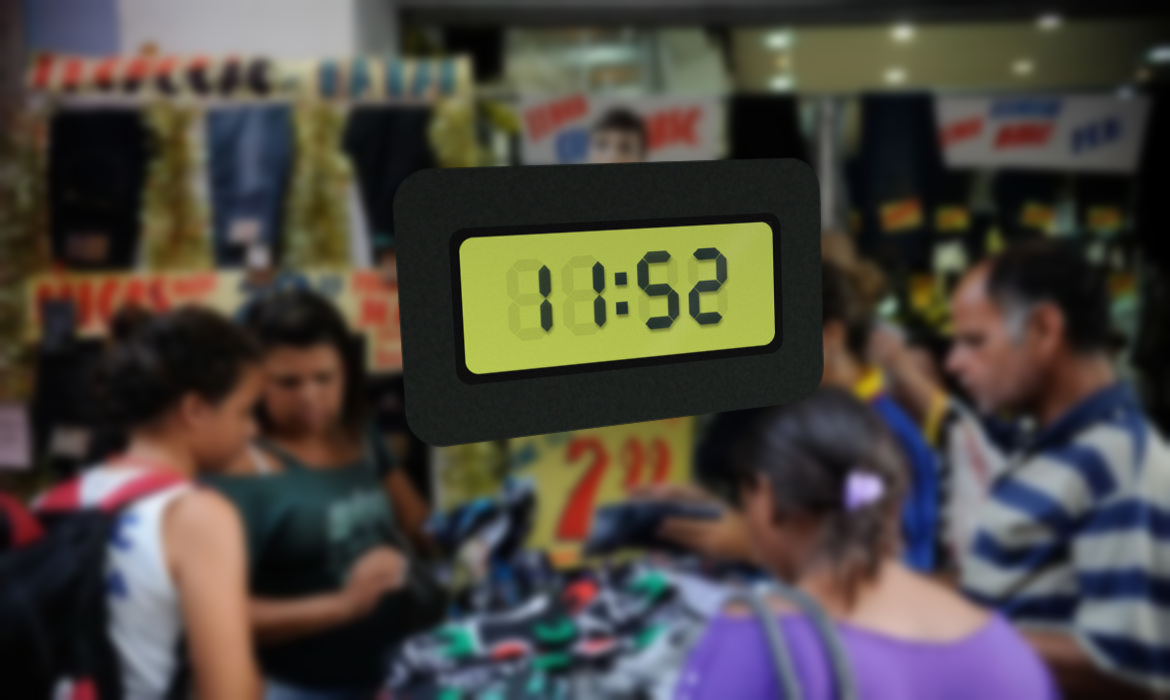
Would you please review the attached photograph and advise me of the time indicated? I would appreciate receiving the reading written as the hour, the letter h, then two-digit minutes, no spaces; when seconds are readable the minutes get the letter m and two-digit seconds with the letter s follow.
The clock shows 11h52
